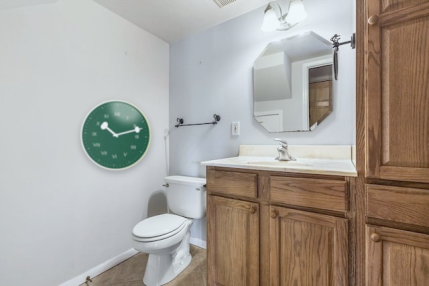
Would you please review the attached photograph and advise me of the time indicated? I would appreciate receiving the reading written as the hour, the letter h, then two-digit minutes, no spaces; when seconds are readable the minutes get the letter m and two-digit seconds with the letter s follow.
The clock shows 10h12
